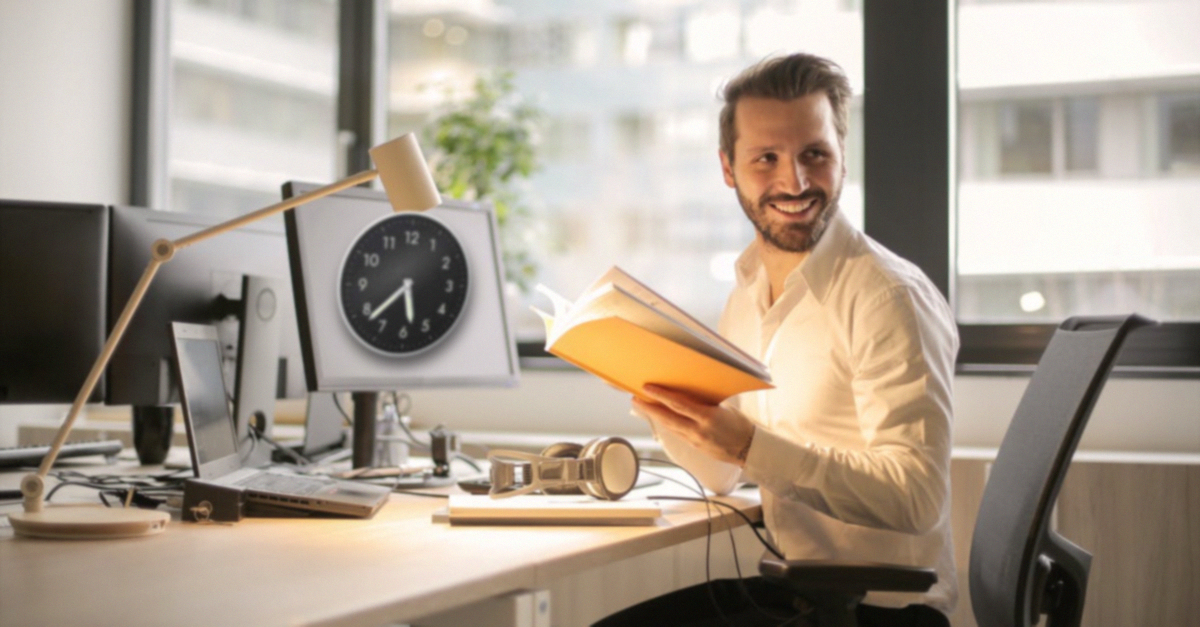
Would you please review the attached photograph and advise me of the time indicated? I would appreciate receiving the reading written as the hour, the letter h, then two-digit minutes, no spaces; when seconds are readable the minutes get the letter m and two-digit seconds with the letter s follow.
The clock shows 5h38
